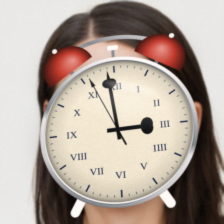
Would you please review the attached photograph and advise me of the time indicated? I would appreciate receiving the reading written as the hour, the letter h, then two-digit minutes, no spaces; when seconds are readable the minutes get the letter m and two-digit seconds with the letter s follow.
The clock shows 2h58m56s
